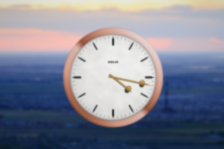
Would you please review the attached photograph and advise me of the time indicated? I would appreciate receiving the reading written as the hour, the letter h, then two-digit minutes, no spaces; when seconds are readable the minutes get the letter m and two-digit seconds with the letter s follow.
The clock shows 4h17
